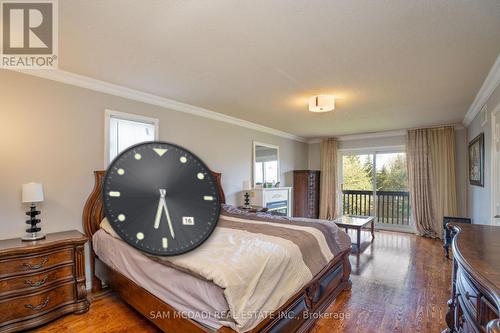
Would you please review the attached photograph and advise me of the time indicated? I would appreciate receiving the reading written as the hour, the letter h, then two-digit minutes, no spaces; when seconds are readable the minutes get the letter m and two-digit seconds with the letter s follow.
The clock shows 6h28
